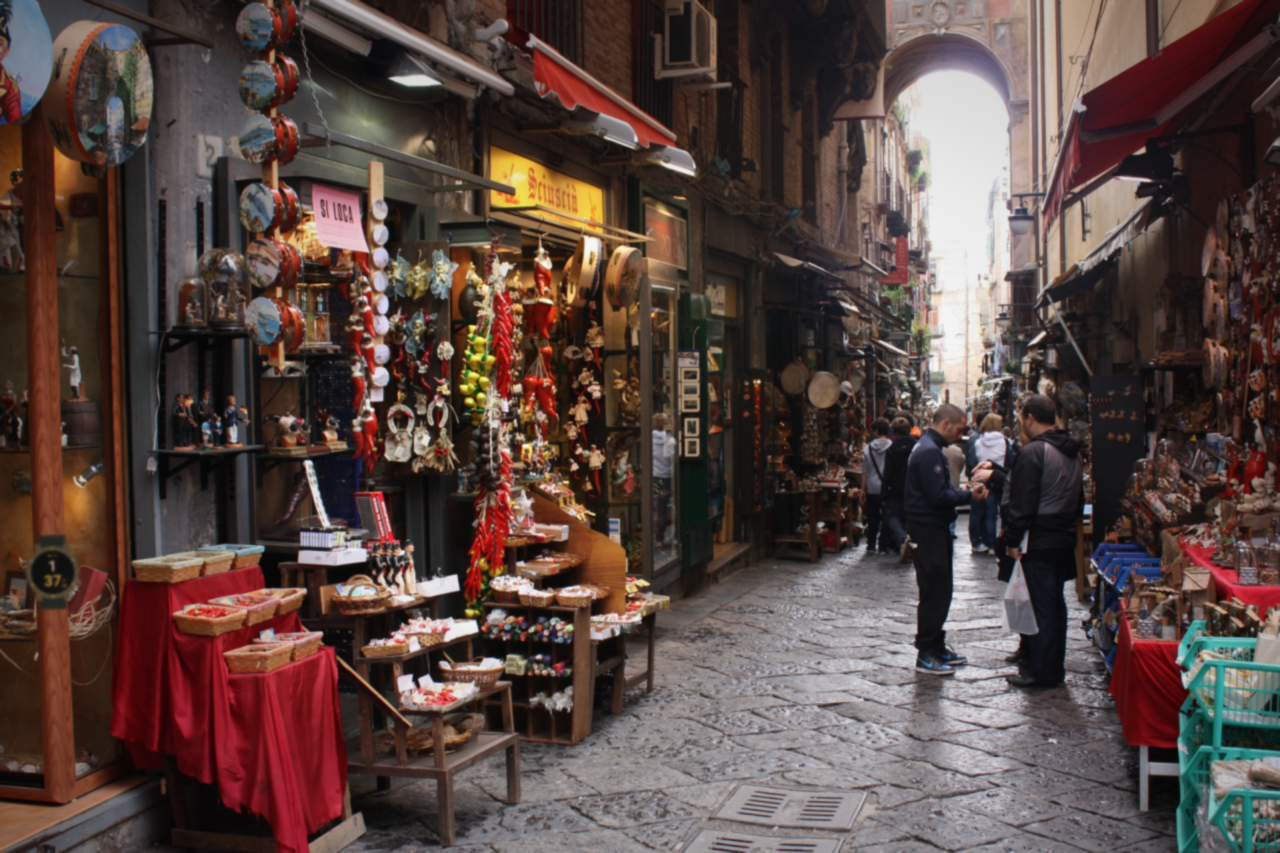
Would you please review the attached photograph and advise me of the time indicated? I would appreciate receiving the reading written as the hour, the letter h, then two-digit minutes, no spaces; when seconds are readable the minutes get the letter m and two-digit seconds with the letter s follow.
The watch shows 1h37
